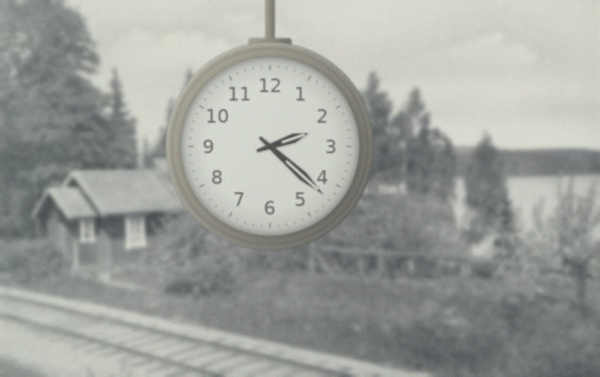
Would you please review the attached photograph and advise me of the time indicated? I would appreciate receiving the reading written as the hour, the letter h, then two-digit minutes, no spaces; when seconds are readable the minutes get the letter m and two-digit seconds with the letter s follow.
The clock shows 2h22
